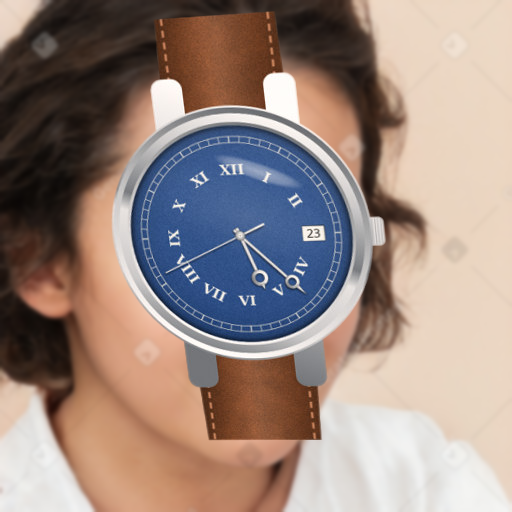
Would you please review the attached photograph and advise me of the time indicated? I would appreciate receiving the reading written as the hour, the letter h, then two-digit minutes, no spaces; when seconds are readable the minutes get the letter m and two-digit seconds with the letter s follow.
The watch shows 5h22m41s
